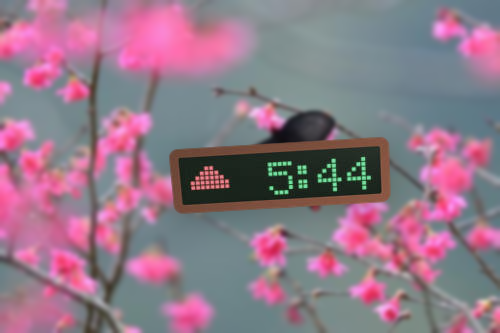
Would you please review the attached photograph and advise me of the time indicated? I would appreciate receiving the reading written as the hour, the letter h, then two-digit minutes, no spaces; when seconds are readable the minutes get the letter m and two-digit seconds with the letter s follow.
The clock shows 5h44
